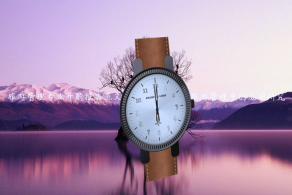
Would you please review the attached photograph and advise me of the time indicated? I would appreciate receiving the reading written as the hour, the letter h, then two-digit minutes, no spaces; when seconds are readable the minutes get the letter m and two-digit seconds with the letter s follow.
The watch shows 6h00
